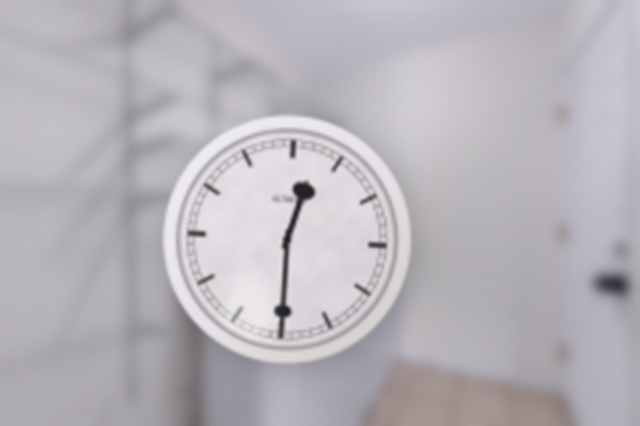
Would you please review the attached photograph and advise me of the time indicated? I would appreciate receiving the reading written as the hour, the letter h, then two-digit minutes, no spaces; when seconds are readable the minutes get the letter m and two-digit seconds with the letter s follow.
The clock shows 12h30
